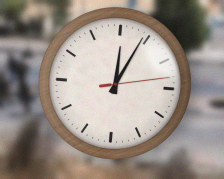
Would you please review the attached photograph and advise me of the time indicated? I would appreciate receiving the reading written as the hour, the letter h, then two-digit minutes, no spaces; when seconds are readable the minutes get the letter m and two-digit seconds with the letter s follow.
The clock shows 12h04m13s
